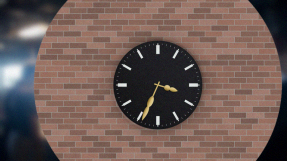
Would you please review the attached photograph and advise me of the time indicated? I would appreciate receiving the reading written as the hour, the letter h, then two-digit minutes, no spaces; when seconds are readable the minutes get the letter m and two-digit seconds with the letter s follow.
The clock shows 3h34
